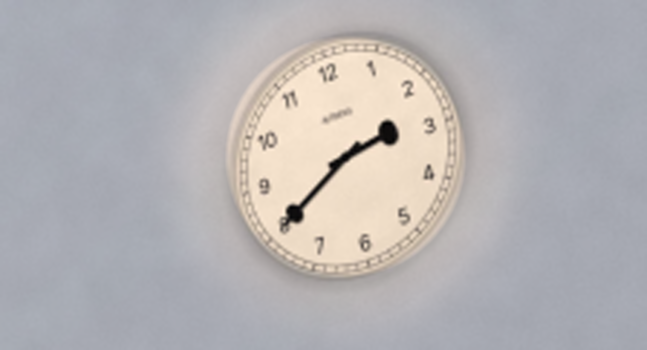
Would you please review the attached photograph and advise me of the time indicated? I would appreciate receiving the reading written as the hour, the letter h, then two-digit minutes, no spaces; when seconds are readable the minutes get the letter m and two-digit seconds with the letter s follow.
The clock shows 2h40
